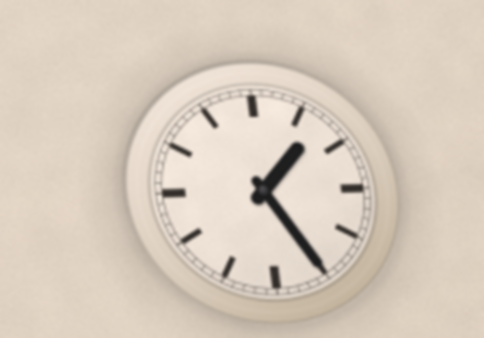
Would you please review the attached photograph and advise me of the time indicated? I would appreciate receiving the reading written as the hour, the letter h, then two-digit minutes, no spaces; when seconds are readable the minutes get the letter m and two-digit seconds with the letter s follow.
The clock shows 1h25
